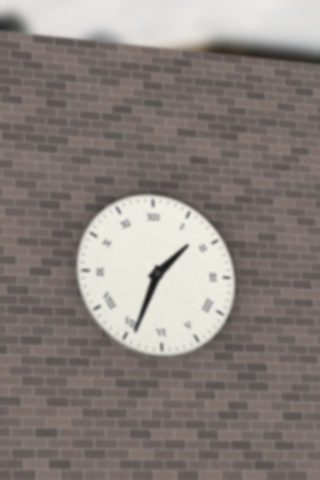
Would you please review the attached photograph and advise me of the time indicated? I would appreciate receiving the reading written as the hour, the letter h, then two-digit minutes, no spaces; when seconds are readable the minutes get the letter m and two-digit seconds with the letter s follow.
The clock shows 1h34
